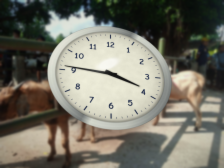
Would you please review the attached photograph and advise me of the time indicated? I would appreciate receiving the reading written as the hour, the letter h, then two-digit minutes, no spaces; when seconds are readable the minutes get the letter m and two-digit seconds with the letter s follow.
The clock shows 3h46
